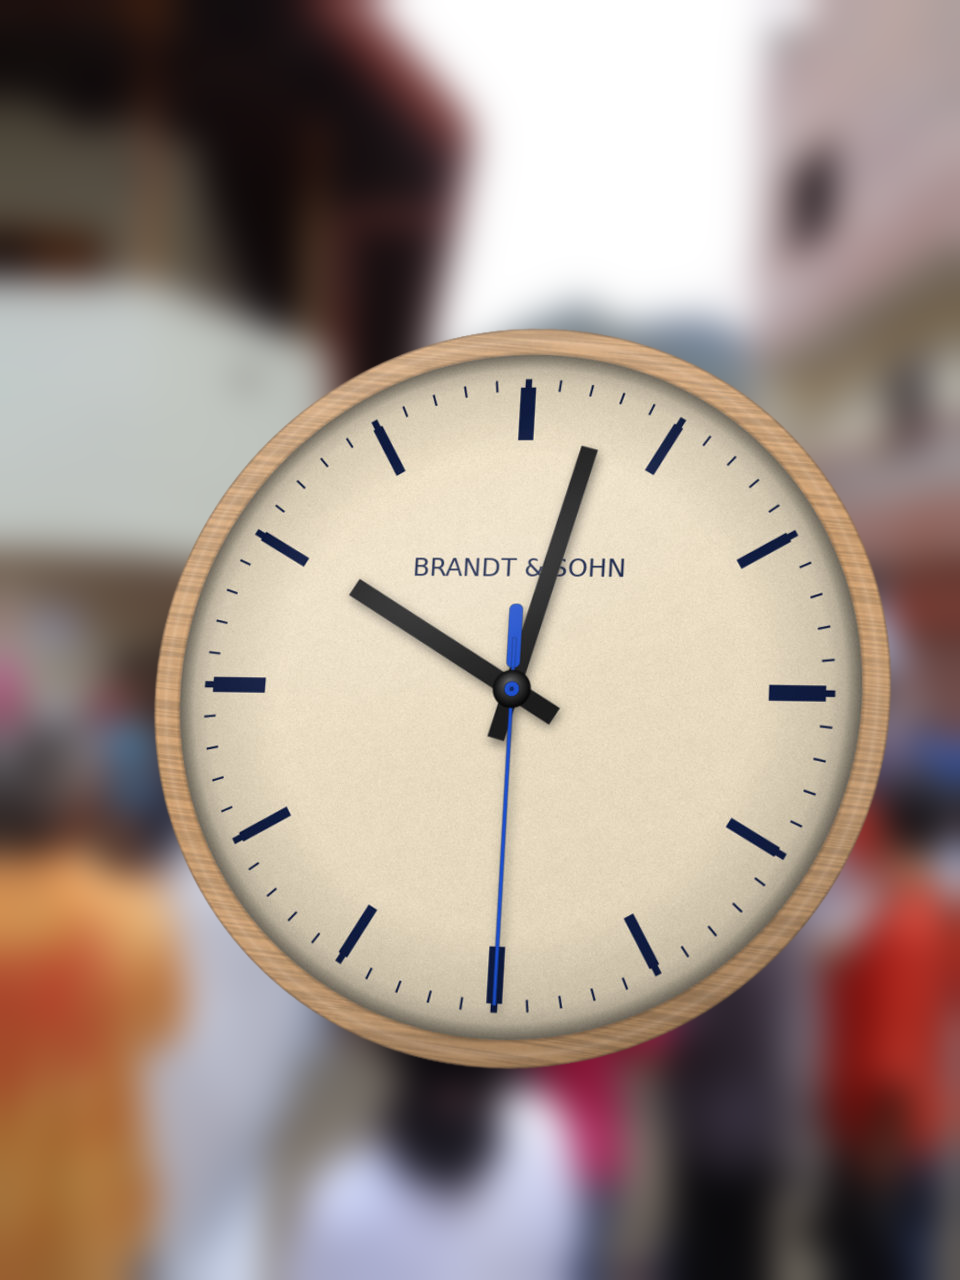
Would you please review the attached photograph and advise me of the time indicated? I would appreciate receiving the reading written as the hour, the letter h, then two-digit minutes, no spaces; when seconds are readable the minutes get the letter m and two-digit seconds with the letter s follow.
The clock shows 10h02m30s
